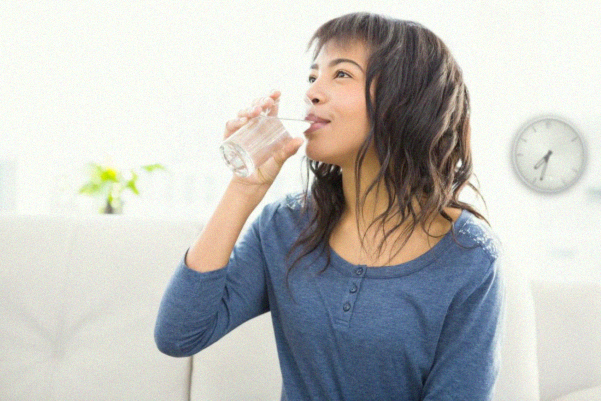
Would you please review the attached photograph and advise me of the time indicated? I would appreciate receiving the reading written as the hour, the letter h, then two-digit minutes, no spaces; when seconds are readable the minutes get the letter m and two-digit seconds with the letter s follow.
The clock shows 7h33
